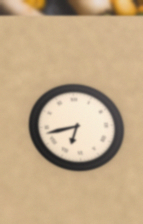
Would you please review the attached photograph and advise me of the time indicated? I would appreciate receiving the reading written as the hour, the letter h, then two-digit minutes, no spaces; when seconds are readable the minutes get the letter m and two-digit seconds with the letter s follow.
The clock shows 6h43
